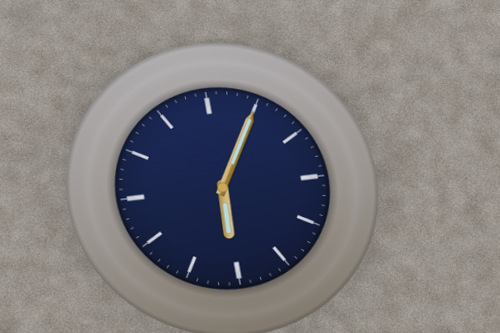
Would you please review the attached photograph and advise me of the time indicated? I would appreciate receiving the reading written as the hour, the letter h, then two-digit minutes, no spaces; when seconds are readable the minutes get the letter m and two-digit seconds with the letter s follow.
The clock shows 6h05
